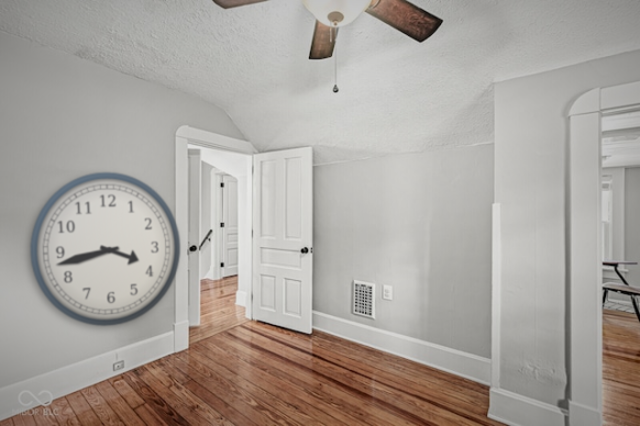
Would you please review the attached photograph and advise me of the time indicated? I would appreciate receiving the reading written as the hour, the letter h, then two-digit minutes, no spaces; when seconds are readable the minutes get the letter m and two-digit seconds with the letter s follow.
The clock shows 3h43
